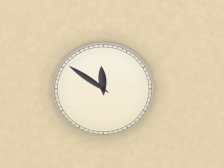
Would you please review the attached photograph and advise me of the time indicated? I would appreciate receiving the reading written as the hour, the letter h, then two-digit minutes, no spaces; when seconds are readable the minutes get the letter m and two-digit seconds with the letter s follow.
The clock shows 11h51
